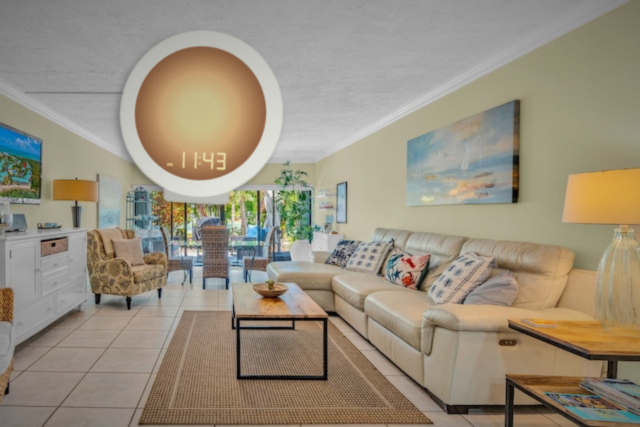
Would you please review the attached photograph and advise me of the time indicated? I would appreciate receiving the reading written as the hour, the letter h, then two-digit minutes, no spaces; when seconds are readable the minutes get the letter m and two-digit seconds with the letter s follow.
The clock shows 11h43
